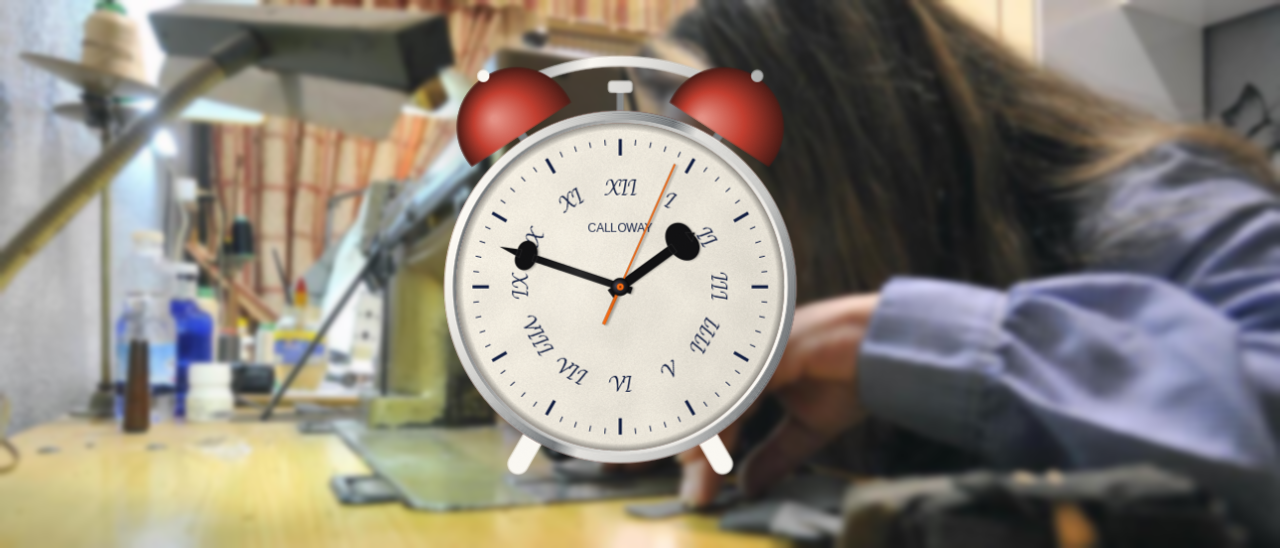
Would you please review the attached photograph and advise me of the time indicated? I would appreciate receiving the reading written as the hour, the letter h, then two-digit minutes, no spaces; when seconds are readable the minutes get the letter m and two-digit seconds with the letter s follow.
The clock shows 1h48m04s
